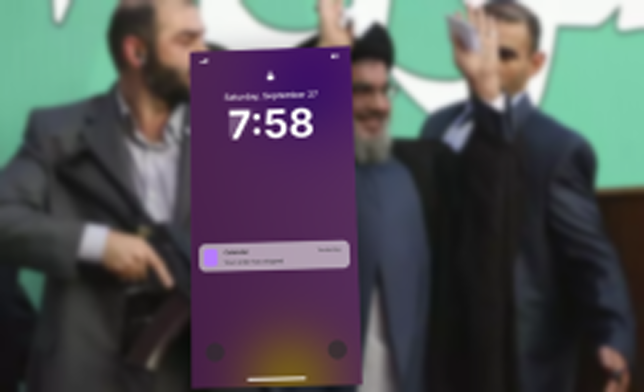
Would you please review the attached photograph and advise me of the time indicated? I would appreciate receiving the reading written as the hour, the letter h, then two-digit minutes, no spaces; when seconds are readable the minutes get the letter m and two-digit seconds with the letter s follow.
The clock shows 7h58
